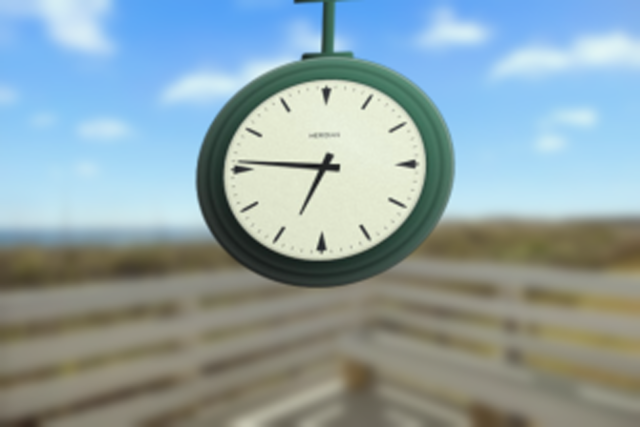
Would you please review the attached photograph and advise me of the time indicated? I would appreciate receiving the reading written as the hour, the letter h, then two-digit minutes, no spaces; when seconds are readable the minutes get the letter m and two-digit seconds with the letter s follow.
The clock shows 6h46
